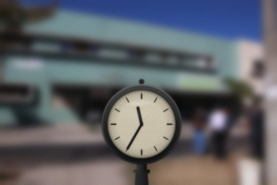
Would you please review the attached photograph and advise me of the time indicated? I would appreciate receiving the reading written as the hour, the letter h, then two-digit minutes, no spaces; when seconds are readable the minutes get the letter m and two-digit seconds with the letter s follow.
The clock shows 11h35
